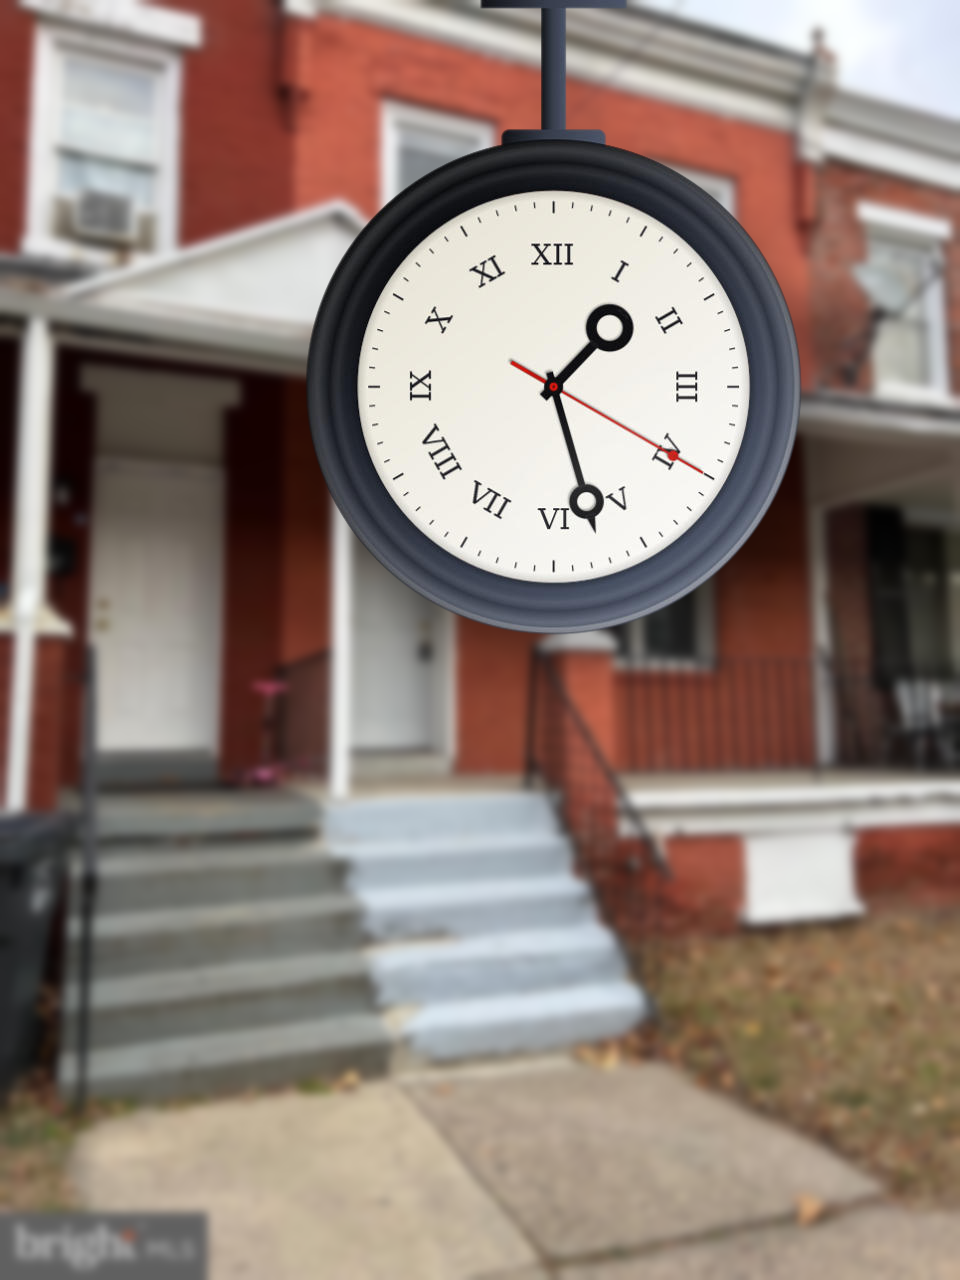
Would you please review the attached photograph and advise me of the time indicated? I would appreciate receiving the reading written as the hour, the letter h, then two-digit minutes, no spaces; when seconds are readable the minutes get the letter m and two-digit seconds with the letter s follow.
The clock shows 1h27m20s
